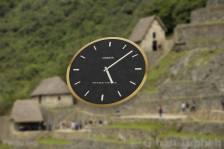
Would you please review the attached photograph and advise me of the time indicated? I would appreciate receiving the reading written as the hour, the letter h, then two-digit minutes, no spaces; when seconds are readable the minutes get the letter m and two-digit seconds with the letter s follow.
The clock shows 5h08
